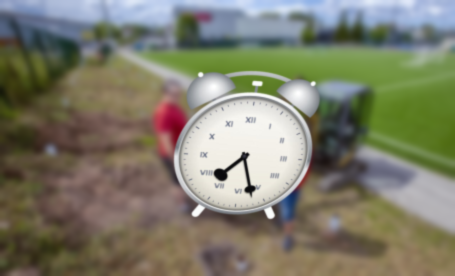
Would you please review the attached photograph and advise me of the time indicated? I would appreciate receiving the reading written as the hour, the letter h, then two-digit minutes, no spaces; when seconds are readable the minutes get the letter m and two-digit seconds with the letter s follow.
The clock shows 7h27
